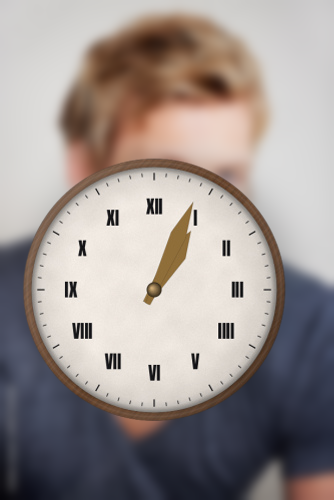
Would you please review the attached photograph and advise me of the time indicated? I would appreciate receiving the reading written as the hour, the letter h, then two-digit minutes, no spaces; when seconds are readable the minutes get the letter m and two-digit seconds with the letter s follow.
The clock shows 1h04
